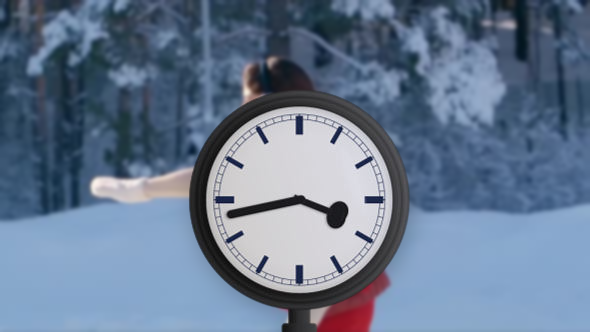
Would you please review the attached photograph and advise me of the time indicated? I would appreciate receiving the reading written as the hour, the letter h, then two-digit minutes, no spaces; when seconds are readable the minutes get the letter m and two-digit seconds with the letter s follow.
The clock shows 3h43
